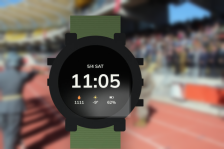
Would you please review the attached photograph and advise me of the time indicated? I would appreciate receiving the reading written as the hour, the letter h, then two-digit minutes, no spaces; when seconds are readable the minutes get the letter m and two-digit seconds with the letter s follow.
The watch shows 11h05
